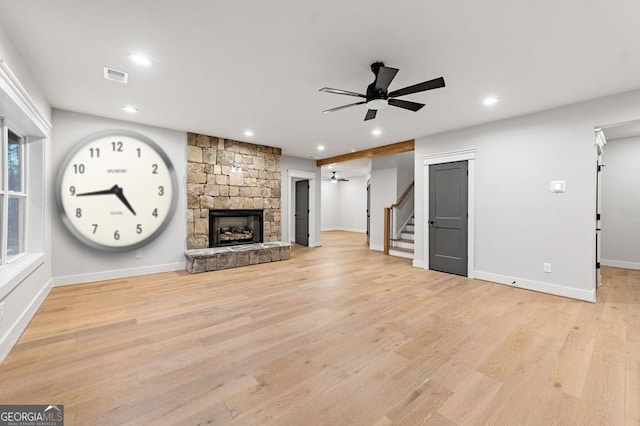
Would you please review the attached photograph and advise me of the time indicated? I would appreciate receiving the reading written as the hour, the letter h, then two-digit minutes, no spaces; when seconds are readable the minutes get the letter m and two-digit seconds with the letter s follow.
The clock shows 4h44
